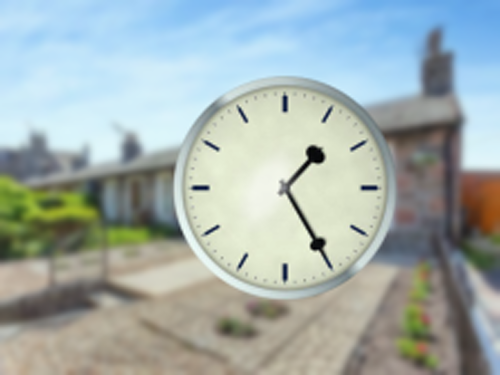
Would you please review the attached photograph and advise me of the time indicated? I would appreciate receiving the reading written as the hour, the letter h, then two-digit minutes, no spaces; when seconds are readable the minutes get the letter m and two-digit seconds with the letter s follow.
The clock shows 1h25
